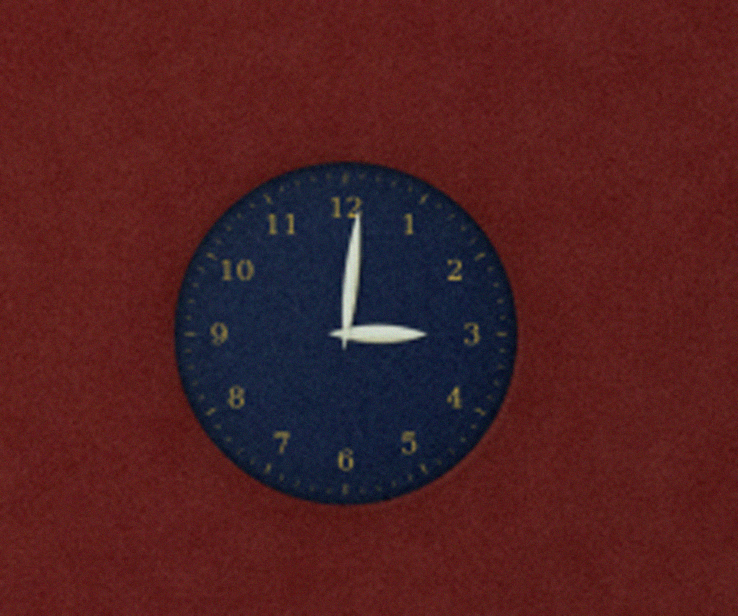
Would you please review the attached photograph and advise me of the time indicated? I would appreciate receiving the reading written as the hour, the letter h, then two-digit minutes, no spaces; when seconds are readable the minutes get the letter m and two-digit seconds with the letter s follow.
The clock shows 3h01
